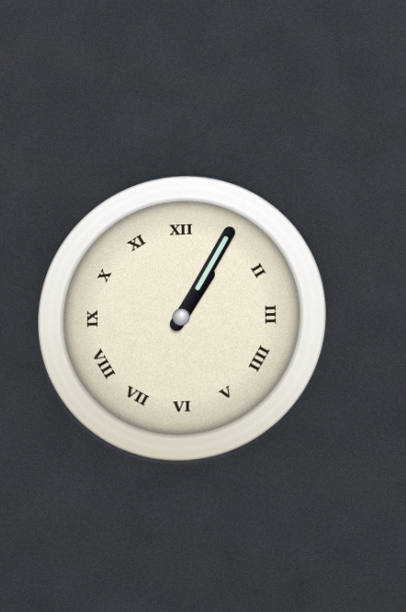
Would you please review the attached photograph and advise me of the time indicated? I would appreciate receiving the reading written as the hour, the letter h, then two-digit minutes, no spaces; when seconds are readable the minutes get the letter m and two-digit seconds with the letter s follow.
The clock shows 1h05
